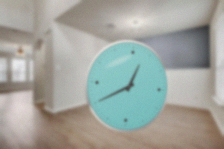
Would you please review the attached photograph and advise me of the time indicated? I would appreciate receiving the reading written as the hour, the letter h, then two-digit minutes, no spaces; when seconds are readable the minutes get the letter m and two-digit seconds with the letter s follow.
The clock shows 12h40
